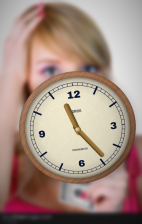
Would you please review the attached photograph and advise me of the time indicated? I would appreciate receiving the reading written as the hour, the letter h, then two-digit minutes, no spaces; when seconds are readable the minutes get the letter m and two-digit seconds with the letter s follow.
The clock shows 11h24
